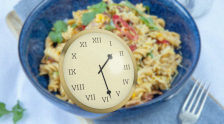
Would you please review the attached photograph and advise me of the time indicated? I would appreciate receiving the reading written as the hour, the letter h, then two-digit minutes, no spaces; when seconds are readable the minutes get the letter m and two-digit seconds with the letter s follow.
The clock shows 1h28
